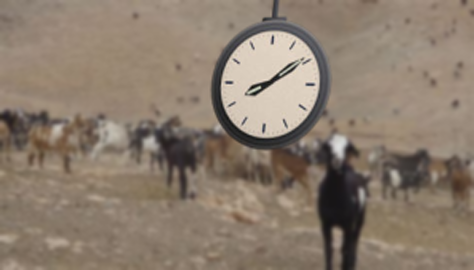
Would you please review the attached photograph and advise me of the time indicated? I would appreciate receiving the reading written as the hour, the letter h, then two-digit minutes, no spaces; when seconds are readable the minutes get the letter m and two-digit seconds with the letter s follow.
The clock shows 8h09
